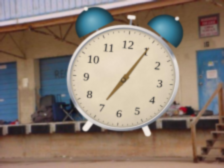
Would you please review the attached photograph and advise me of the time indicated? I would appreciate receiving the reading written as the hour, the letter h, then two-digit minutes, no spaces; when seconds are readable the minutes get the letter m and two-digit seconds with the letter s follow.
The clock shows 7h05
